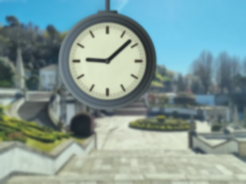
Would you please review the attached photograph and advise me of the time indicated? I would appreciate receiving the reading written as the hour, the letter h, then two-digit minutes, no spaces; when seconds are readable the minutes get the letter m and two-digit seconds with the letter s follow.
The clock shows 9h08
